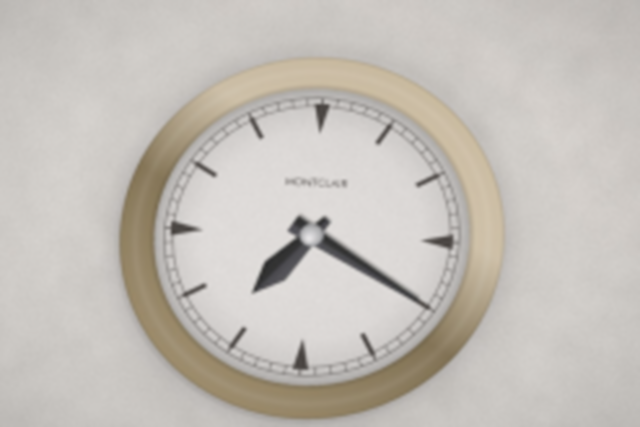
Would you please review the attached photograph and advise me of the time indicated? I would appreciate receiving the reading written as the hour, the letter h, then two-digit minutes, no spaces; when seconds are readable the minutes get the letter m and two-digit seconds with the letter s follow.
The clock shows 7h20
